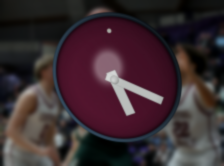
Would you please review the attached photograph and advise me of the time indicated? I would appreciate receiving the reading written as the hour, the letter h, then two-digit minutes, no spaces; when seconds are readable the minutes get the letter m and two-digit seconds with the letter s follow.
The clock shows 5h19
